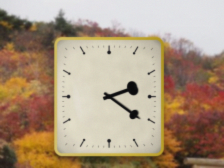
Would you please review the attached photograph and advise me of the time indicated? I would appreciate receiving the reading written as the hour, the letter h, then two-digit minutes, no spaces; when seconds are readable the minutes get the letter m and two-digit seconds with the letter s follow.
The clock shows 2h21
